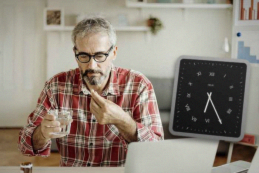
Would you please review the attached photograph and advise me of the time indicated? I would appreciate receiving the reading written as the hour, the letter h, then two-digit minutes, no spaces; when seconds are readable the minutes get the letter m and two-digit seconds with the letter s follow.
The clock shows 6h25
